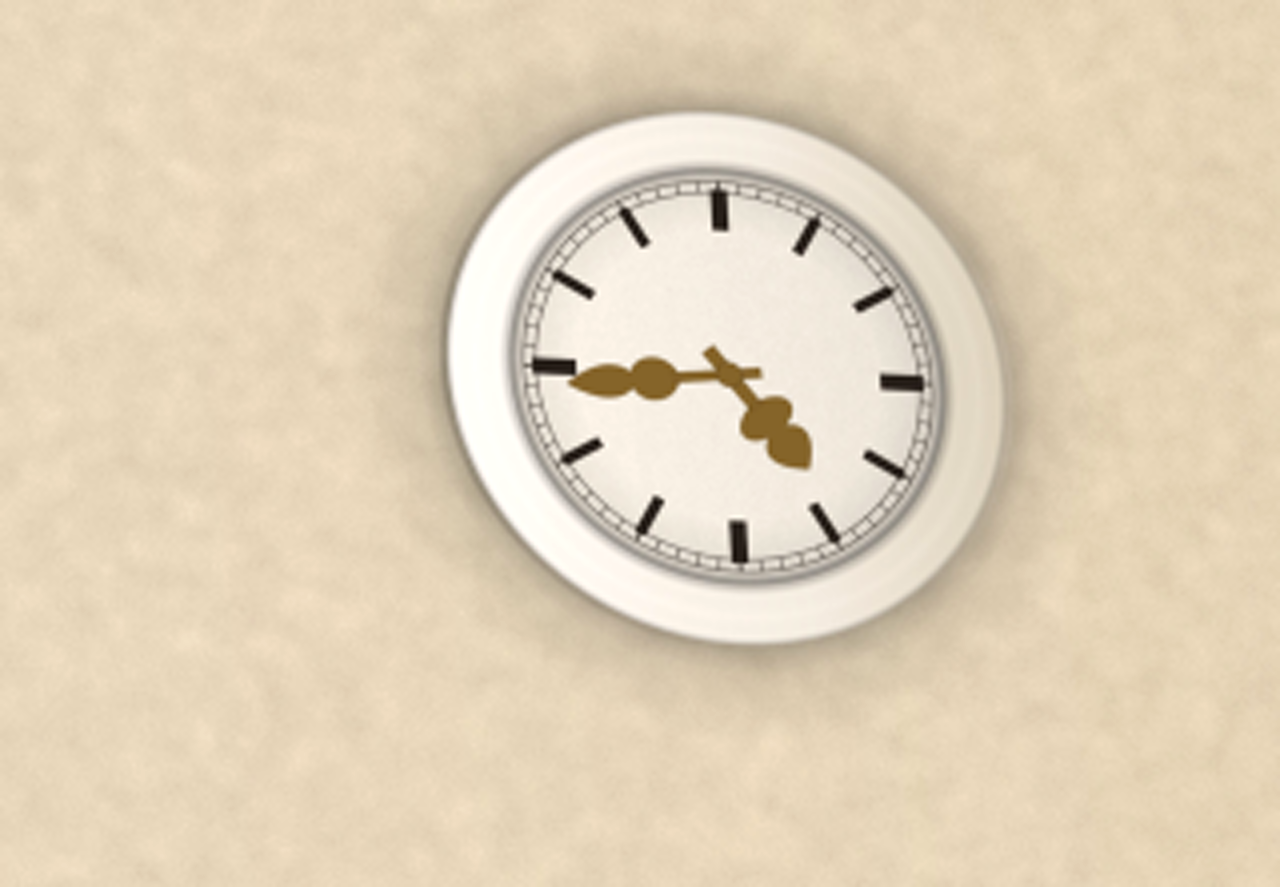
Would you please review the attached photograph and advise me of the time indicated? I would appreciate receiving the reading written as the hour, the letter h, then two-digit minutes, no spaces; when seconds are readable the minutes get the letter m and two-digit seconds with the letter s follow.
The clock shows 4h44
